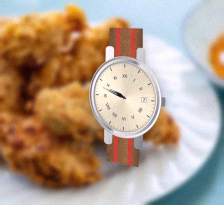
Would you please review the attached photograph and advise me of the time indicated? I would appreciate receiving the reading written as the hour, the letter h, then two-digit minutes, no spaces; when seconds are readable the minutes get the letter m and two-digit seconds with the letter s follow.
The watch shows 9h48
